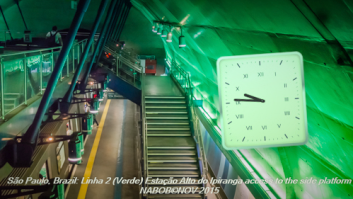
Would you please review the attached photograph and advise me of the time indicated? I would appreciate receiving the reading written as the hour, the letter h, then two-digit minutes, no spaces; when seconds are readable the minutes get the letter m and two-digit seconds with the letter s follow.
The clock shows 9h46
